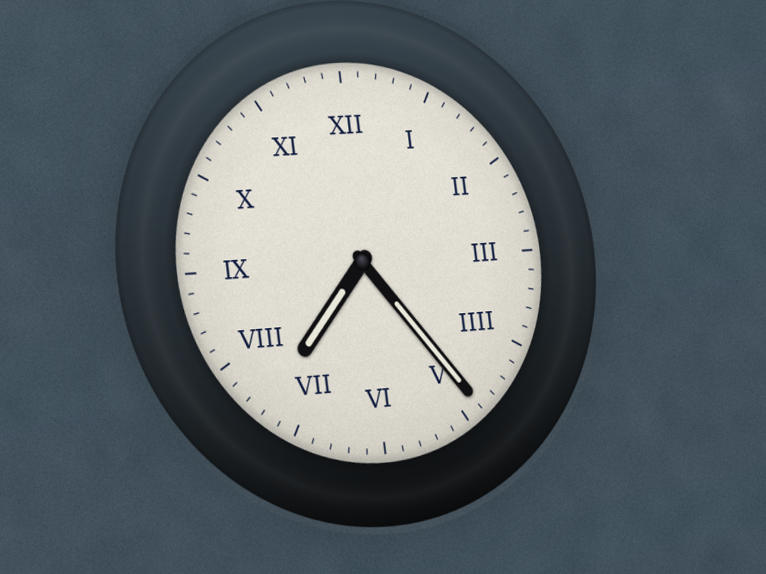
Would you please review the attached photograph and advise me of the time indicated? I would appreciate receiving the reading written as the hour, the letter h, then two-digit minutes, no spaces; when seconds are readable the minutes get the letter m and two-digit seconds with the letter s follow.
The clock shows 7h24
